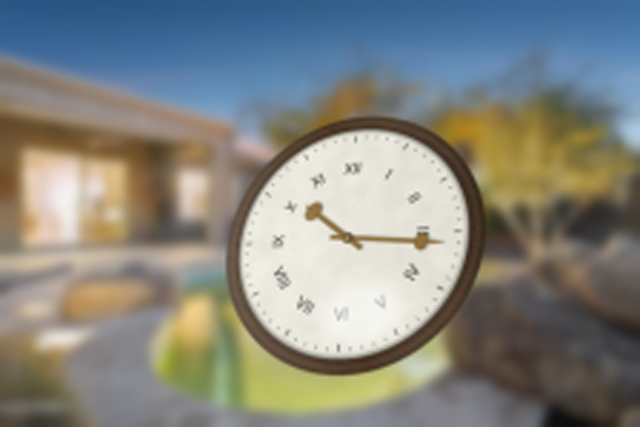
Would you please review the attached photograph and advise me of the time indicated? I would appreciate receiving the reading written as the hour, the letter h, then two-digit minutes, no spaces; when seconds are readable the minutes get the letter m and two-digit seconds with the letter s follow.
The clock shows 10h16
